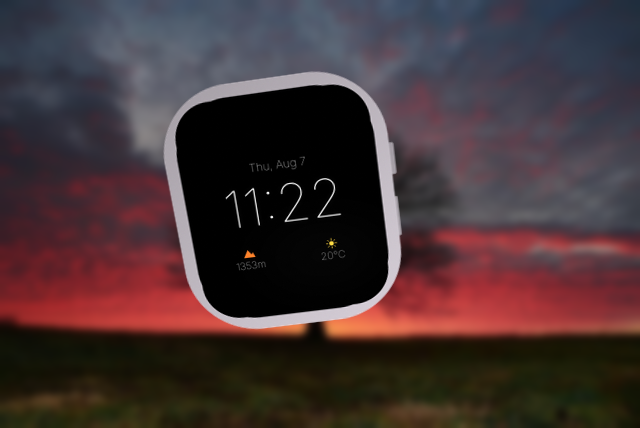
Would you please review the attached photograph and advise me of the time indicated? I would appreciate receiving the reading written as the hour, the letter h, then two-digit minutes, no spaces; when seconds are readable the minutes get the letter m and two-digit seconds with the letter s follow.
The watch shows 11h22
